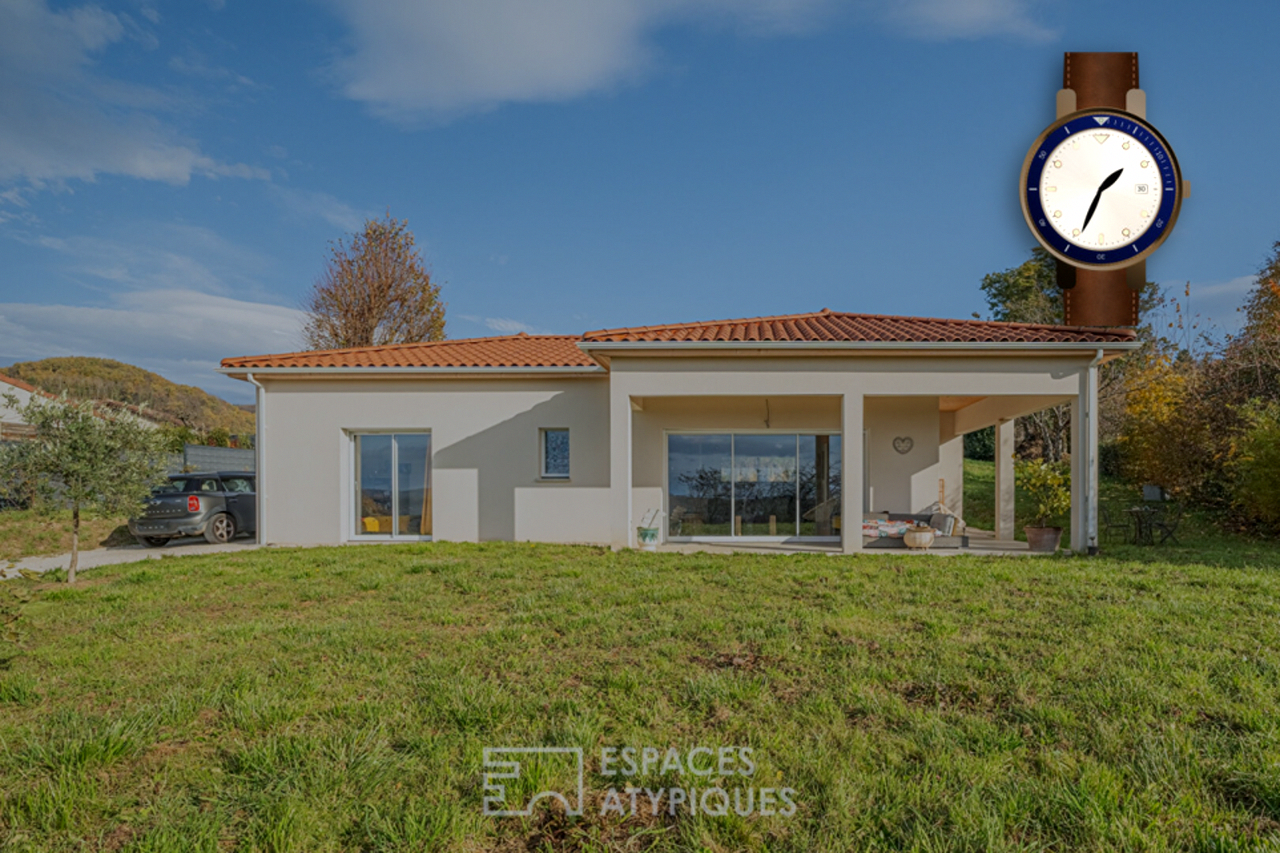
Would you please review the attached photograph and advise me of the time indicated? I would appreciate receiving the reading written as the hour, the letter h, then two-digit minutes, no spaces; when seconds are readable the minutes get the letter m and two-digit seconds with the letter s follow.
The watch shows 1h34
